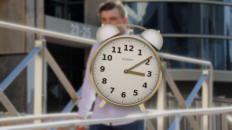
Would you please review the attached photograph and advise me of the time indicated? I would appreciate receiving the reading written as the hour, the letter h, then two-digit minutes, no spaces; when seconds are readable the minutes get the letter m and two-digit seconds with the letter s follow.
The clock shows 3h09
